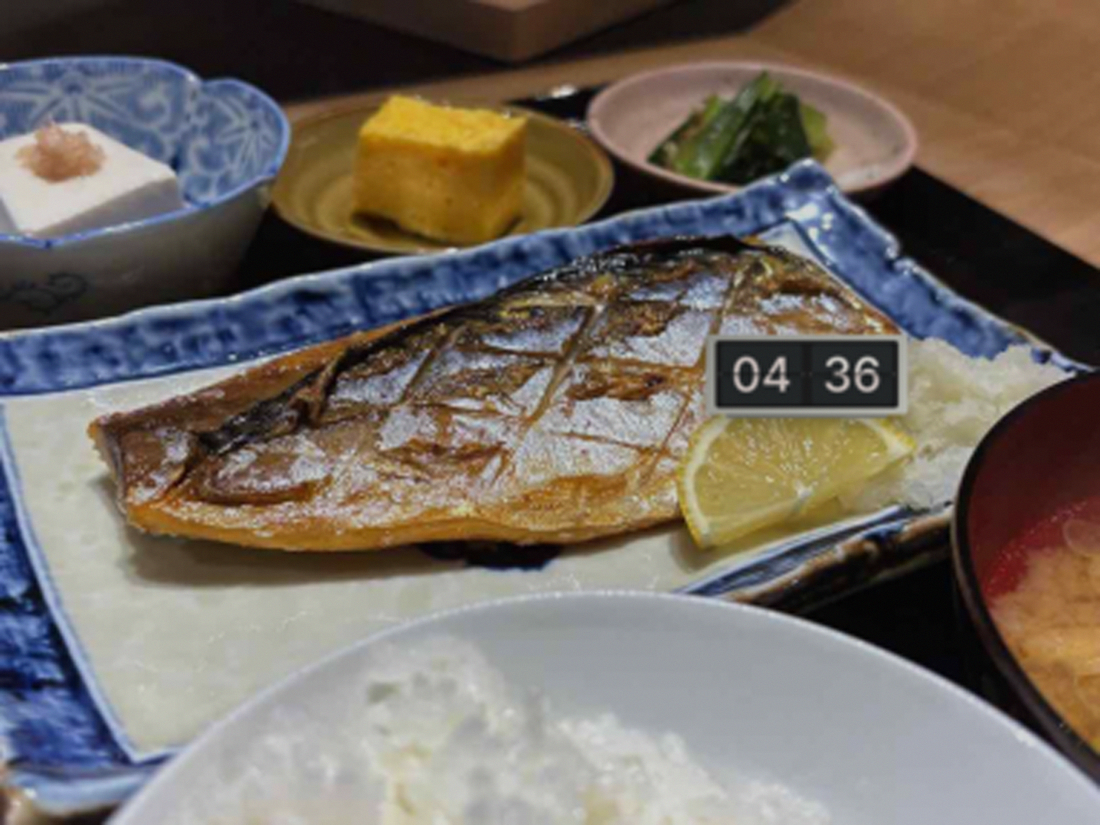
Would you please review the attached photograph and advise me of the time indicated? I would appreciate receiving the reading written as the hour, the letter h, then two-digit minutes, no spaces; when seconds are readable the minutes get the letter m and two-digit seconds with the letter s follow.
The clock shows 4h36
